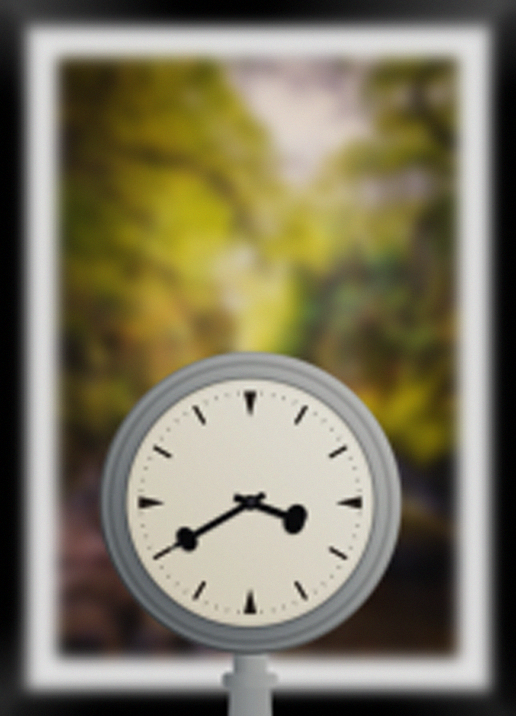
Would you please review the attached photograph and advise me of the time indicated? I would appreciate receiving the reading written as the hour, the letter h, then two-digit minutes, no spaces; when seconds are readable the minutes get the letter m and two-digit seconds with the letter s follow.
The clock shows 3h40
